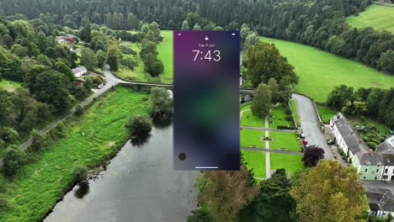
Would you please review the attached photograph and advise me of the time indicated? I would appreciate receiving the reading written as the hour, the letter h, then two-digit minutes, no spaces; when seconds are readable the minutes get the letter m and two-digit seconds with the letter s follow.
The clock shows 7h43
